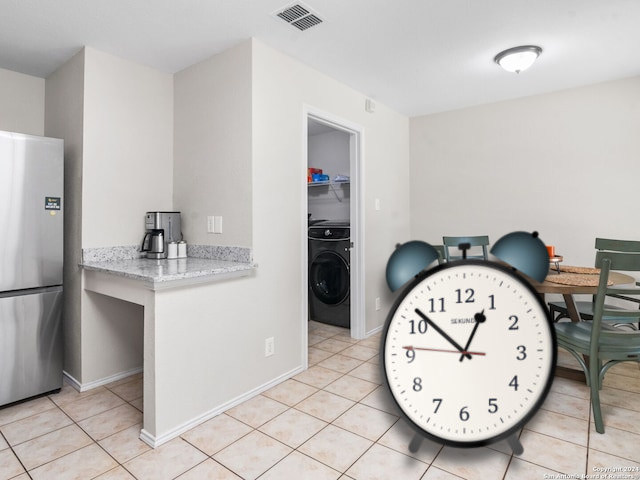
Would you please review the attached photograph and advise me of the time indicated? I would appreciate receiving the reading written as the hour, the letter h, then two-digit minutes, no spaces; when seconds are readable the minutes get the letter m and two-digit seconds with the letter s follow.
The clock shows 12h51m46s
